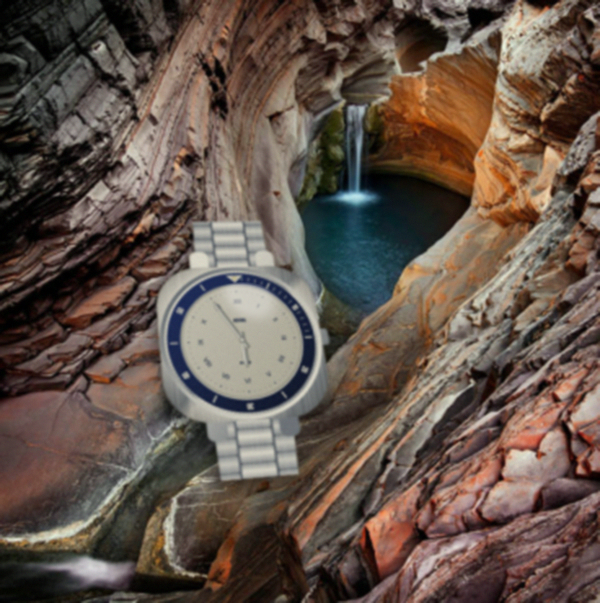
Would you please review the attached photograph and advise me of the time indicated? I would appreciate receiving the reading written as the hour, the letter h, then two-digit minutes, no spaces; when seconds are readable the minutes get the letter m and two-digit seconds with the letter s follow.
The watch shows 5h55
